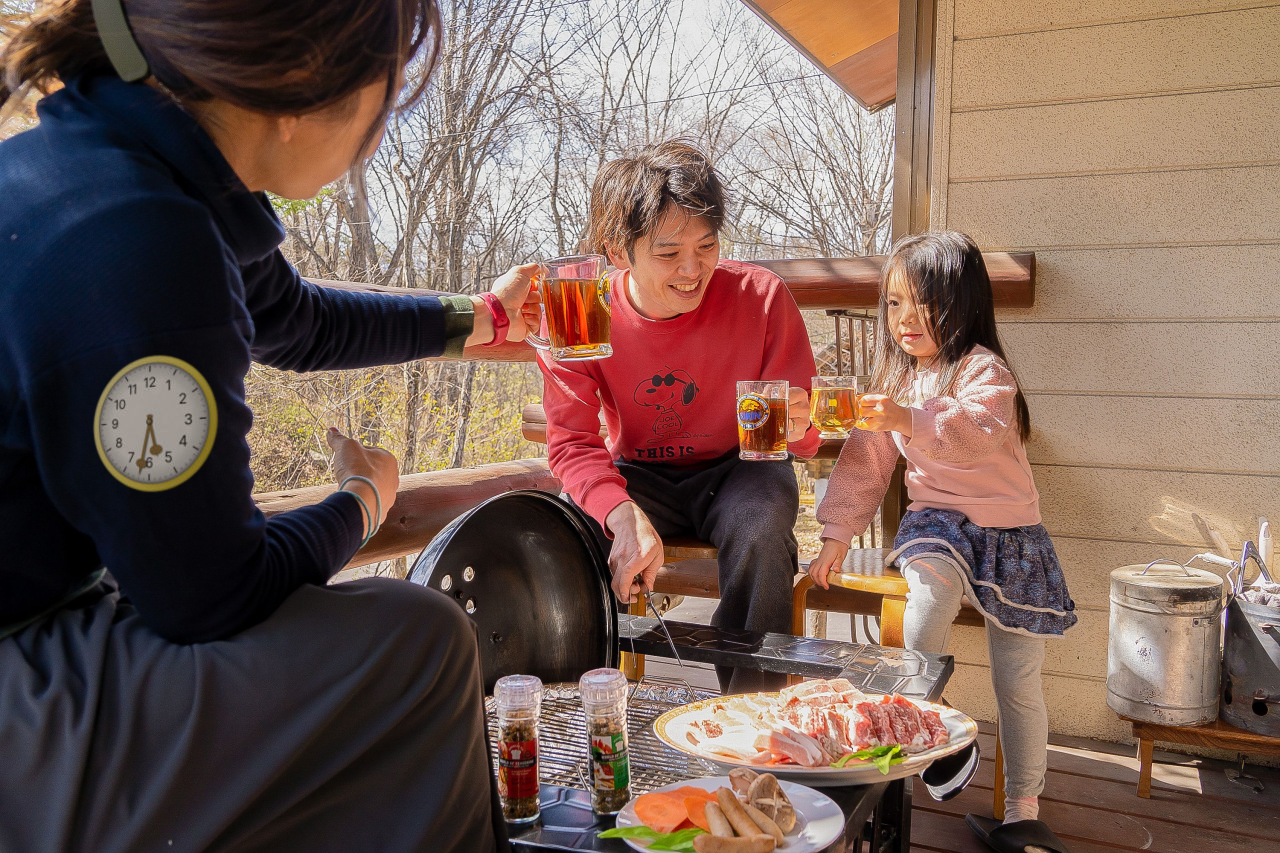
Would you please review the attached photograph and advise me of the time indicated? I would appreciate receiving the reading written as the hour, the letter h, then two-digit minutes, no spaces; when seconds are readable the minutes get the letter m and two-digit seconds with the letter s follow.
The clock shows 5h32
